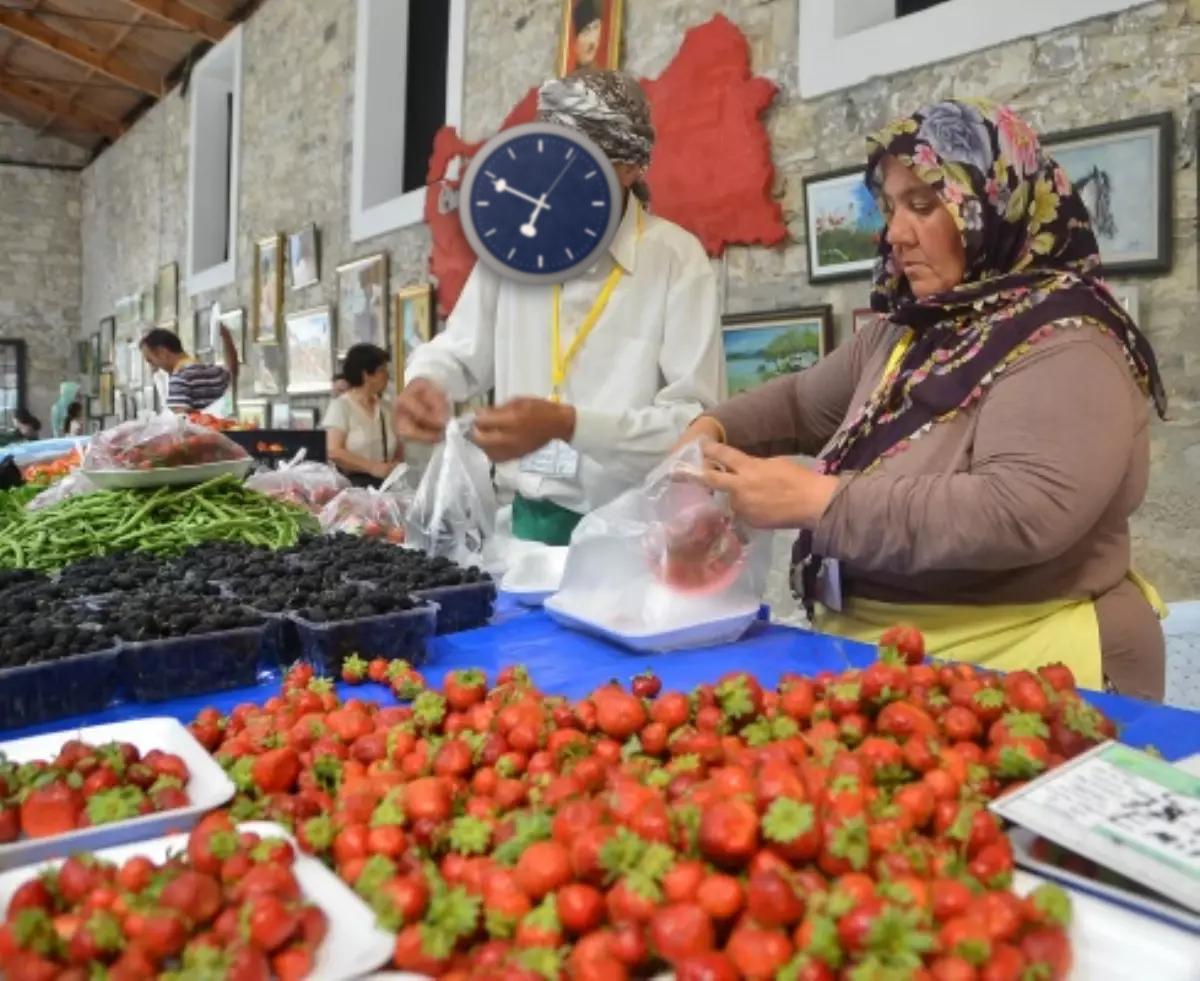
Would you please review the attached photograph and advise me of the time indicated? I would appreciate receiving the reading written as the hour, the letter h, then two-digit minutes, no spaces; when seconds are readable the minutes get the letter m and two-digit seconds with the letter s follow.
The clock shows 6h49m06s
